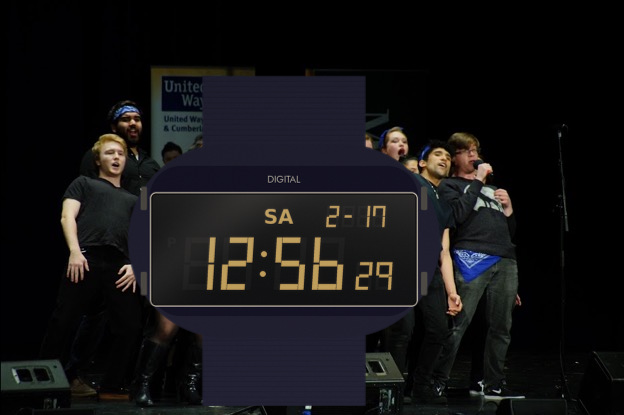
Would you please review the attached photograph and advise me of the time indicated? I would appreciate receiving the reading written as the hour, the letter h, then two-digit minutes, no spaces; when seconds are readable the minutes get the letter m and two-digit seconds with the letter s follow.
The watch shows 12h56m29s
